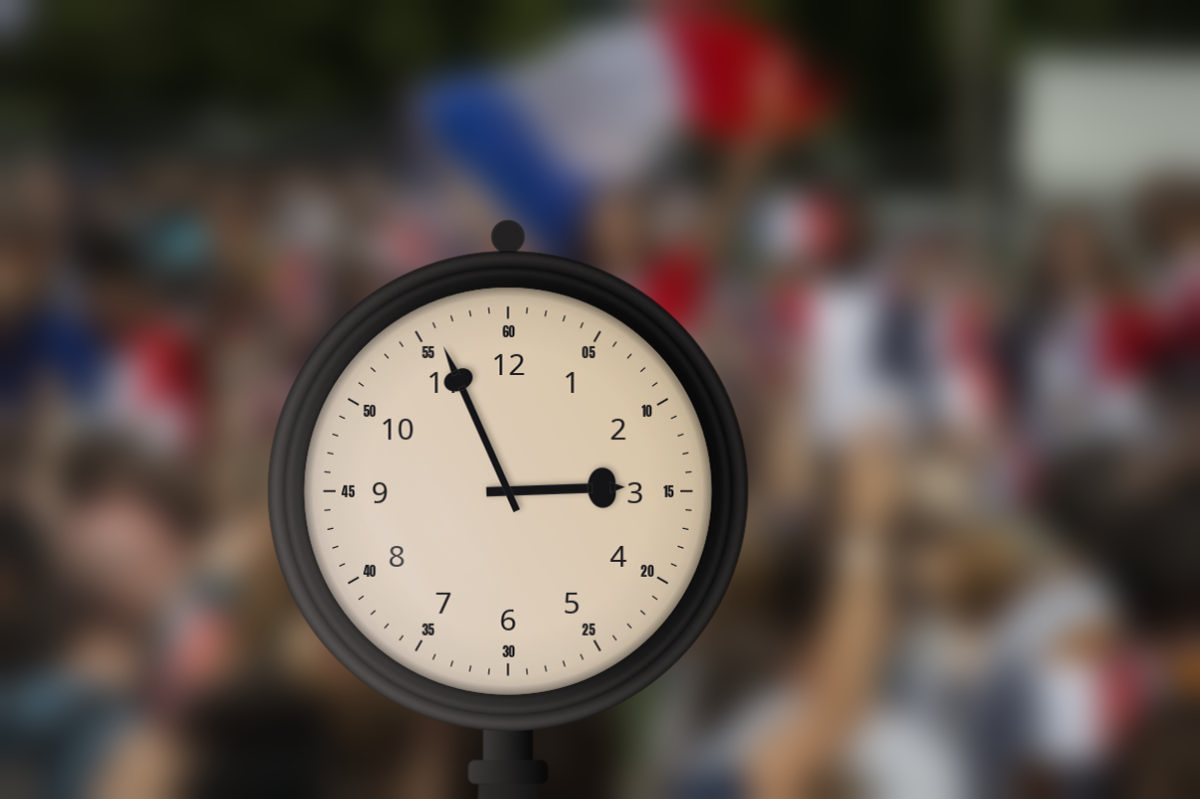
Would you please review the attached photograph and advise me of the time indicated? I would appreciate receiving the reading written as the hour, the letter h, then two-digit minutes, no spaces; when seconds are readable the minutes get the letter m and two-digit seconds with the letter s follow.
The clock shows 2h56
